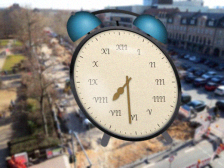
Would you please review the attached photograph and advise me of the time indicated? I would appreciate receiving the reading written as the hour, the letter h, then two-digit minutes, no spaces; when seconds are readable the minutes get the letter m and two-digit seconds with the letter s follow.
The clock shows 7h31
